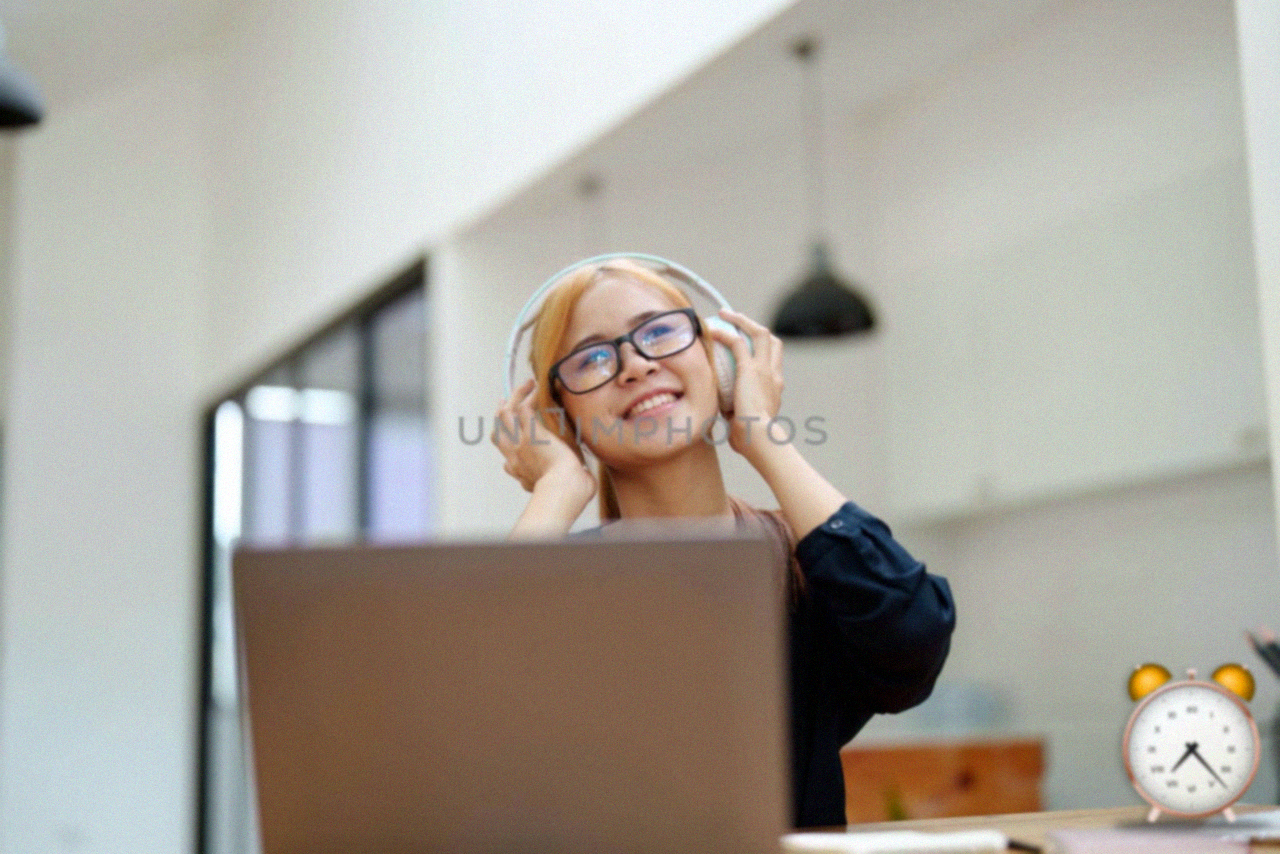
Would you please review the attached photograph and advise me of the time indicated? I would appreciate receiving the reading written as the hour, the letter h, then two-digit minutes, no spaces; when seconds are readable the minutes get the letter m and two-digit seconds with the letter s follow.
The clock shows 7h23
